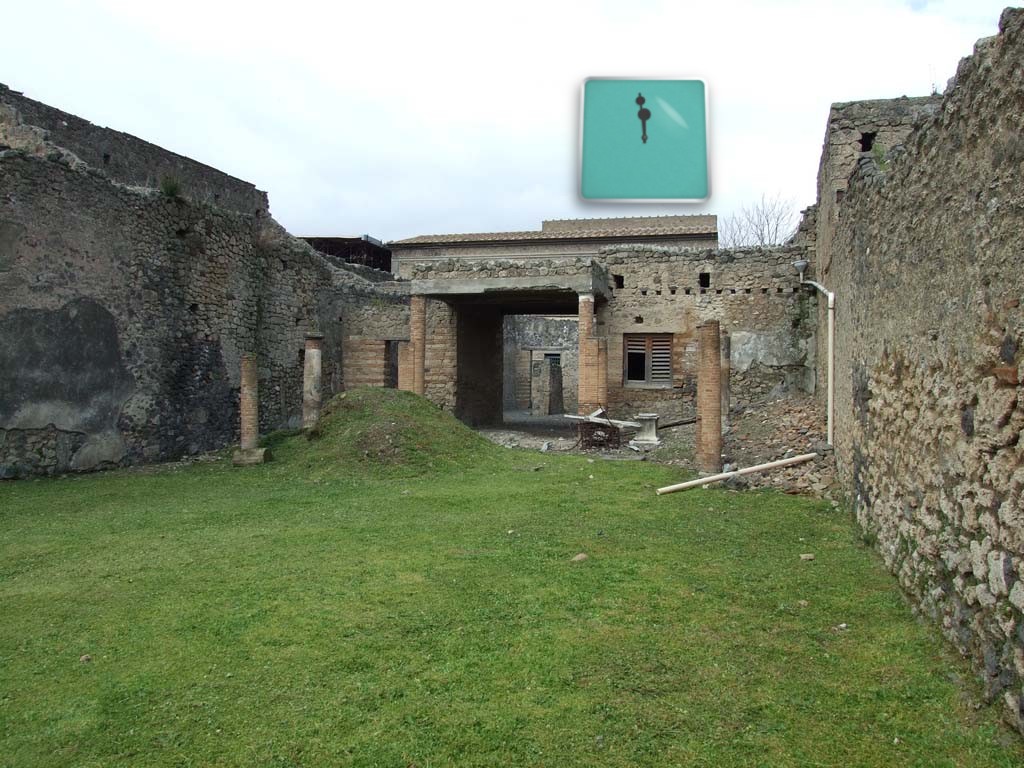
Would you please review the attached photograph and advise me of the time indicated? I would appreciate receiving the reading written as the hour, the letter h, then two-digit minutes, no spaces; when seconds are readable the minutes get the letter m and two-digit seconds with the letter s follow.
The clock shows 11h59
